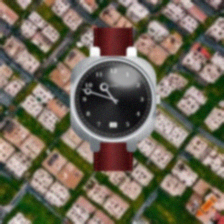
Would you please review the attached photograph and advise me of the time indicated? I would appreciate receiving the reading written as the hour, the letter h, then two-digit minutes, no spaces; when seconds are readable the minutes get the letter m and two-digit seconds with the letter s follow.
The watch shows 10h48
